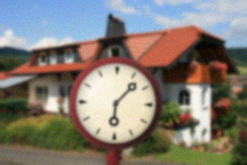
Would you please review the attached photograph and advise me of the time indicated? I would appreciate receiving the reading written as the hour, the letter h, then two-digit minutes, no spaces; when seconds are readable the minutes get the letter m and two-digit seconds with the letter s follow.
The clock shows 6h07
